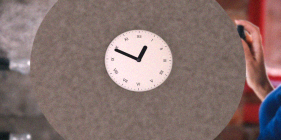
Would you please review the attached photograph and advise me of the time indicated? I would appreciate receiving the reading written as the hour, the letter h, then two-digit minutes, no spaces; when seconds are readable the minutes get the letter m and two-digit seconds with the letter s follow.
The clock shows 12h49
